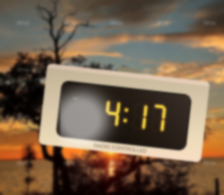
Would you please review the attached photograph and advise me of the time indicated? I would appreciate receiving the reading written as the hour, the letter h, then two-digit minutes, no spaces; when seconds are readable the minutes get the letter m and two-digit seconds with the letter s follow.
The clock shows 4h17
